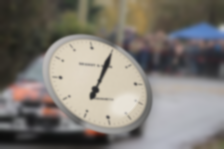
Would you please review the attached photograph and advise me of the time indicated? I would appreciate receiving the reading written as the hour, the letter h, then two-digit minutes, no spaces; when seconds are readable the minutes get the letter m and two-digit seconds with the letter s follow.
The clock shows 7h05
